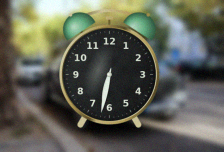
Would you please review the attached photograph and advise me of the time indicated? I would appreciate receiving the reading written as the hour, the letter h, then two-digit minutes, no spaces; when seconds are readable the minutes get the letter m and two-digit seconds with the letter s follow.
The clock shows 6h32
